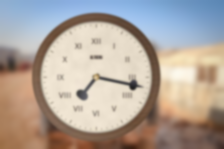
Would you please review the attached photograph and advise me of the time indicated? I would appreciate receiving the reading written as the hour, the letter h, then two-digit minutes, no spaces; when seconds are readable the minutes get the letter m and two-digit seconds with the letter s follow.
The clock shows 7h17
